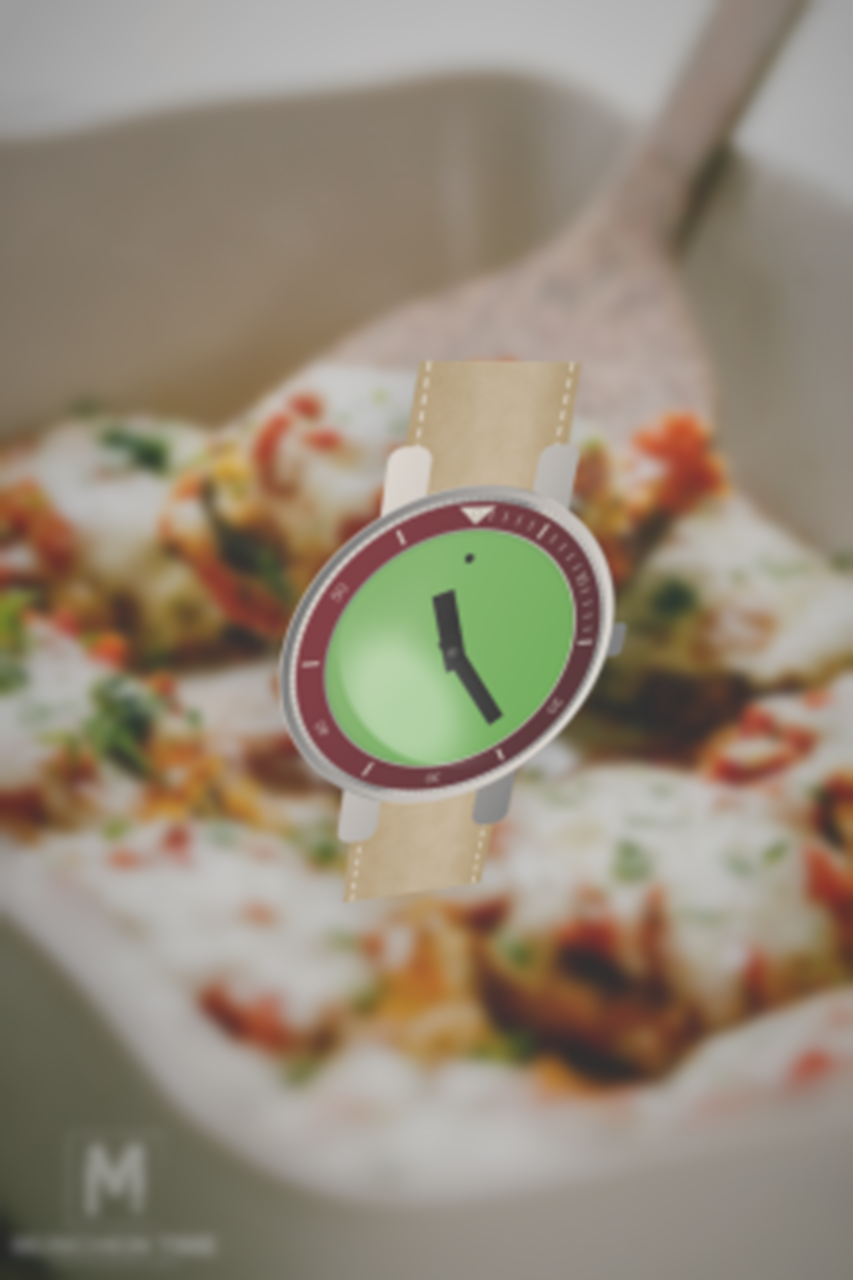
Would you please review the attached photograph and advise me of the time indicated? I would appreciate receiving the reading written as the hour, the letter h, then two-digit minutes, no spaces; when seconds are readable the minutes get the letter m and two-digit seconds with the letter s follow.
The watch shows 11h24
